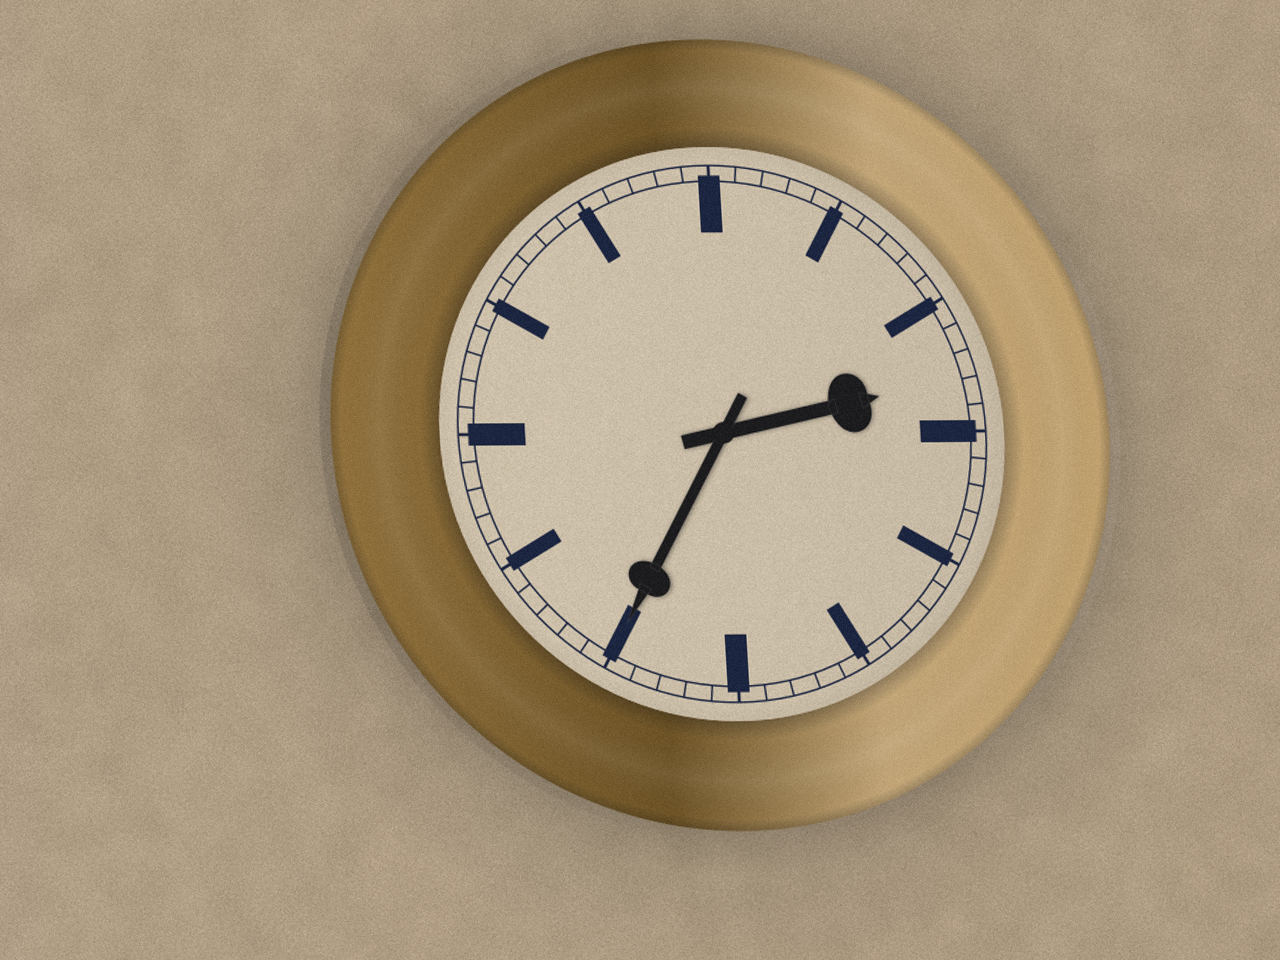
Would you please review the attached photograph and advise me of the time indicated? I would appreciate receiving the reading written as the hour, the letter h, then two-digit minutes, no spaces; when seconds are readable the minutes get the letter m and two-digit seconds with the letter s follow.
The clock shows 2h35
